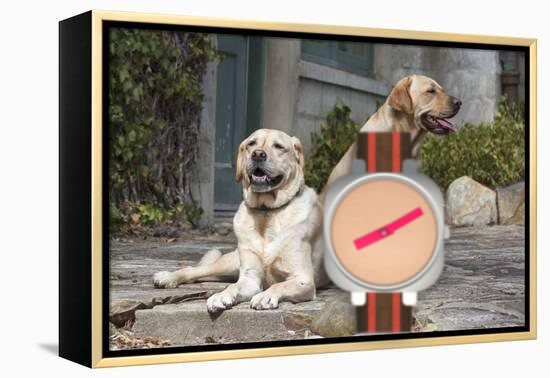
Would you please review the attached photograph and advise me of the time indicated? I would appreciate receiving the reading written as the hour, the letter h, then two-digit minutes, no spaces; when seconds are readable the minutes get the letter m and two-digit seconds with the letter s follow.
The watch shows 8h10
